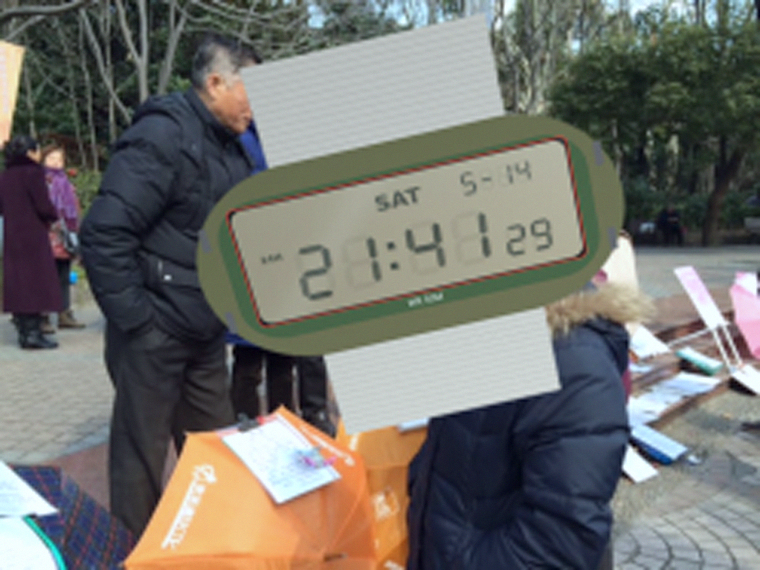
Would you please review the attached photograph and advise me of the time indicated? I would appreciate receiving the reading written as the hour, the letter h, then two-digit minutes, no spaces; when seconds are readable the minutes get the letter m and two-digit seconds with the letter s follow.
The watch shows 21h41m29s
